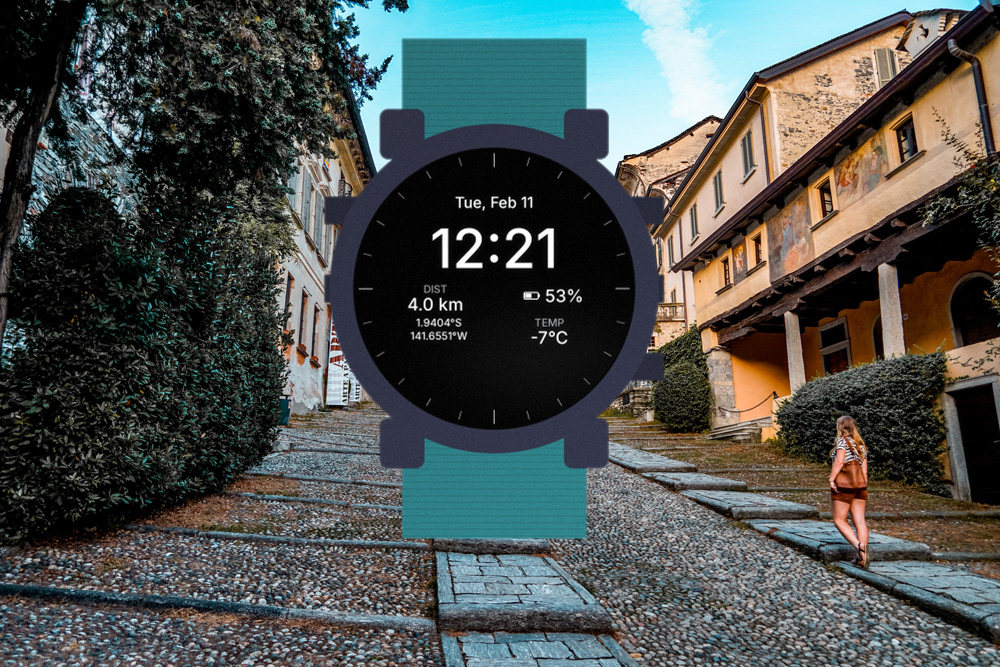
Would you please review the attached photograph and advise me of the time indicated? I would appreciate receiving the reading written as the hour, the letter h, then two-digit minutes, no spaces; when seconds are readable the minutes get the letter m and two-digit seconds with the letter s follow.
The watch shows 12h21
